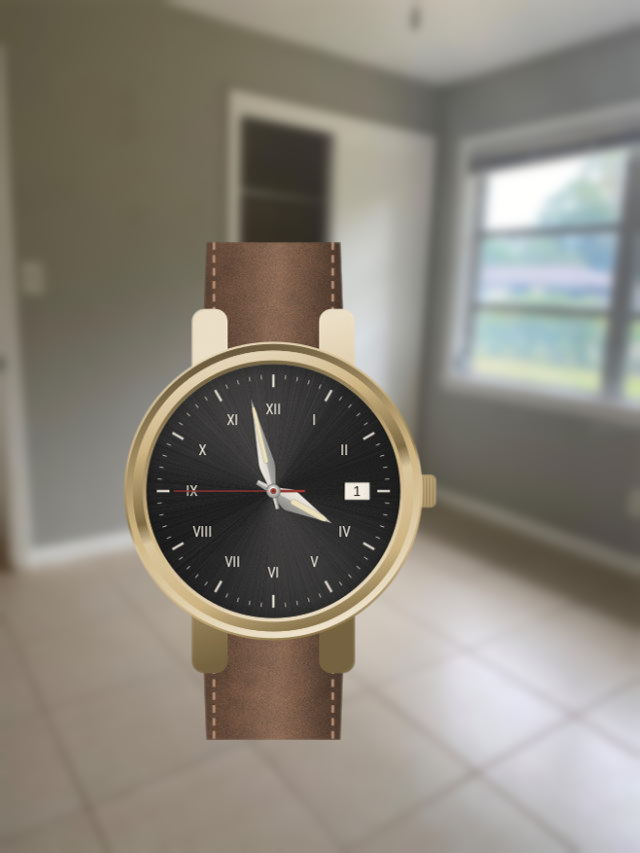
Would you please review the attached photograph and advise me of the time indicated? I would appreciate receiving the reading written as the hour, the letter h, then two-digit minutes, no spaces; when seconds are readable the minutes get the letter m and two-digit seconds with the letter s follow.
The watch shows 3h57m45s
